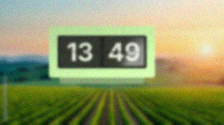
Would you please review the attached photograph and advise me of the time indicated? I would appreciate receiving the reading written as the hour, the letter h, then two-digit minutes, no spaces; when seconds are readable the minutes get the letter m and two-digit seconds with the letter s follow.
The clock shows 13h49
